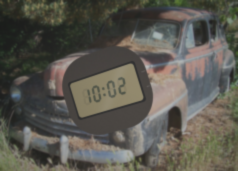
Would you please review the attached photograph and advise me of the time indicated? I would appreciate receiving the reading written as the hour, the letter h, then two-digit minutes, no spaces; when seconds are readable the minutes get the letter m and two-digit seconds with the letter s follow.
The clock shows 10h02
